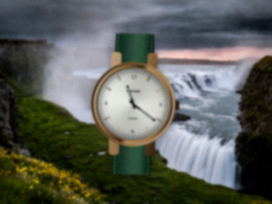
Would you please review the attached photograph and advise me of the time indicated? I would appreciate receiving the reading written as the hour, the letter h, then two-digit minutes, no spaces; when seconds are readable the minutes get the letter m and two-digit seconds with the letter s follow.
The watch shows 11h21
